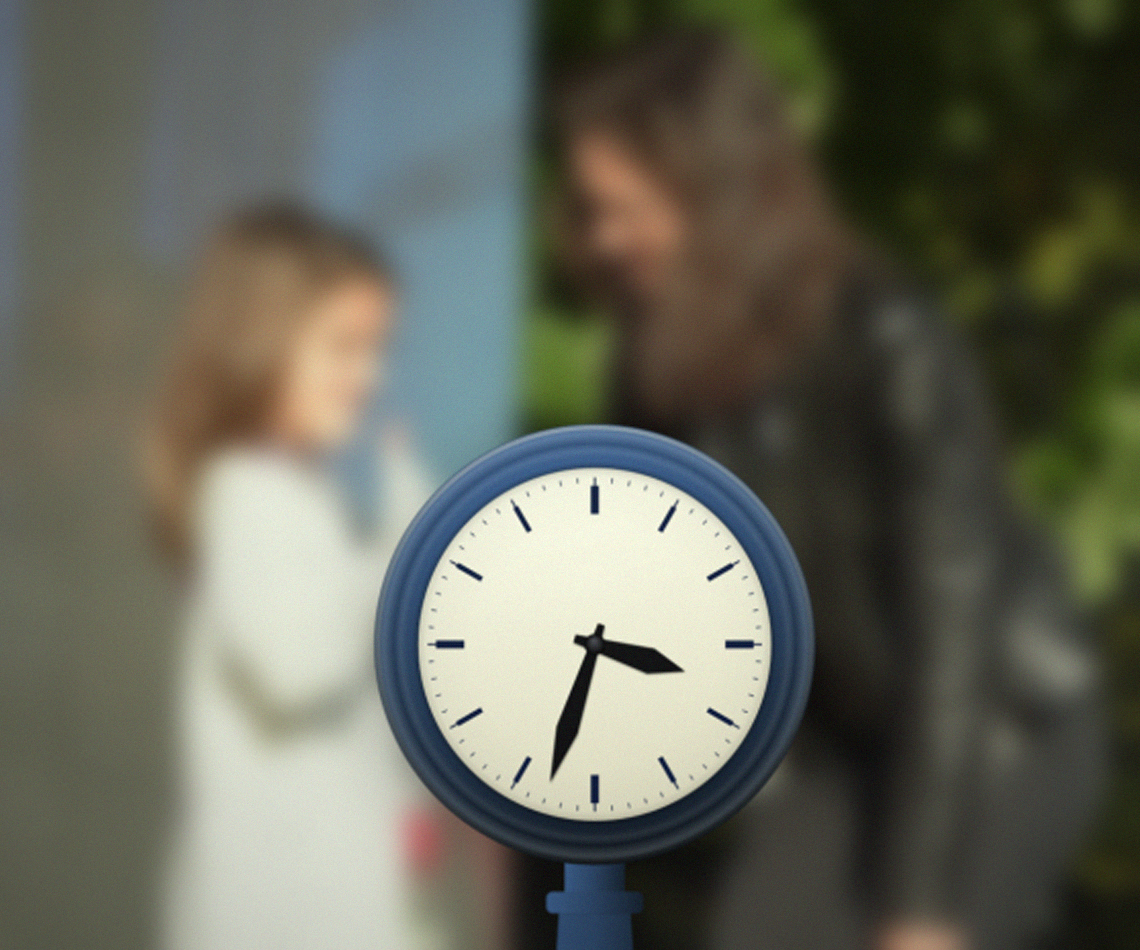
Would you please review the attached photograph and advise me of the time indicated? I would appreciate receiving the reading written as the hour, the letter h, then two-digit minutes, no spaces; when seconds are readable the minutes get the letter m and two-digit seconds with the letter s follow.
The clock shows 3h33
